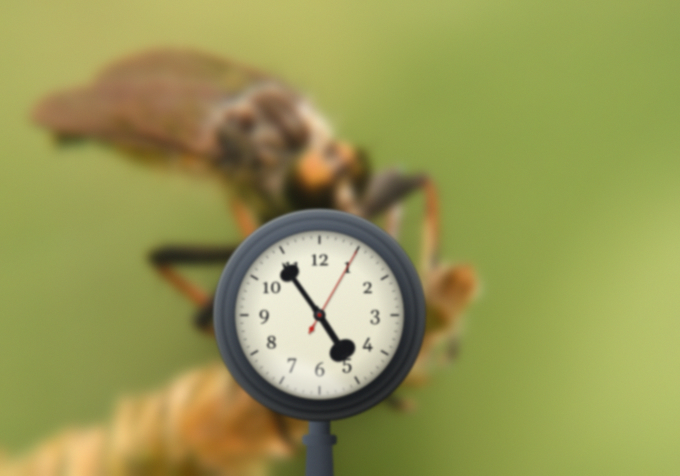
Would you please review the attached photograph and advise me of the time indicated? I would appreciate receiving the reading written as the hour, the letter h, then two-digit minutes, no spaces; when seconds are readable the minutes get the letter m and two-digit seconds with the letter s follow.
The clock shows 4h54m05s
